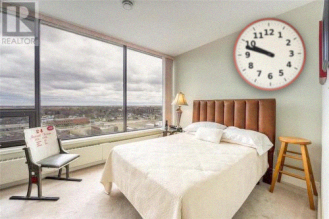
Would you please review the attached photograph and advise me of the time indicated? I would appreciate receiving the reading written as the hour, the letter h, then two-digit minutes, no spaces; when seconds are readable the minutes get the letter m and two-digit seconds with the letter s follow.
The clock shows 9h48
